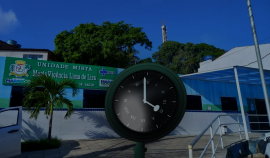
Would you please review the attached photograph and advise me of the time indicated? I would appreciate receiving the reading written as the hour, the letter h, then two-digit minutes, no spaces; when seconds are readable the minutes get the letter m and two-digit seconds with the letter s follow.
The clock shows 3h59
